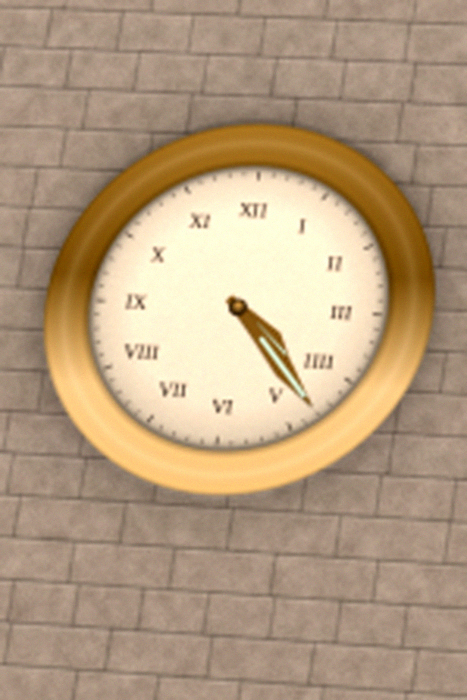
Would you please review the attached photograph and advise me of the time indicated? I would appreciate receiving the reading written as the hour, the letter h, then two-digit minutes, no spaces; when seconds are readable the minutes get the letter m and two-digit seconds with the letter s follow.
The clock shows 4h23
